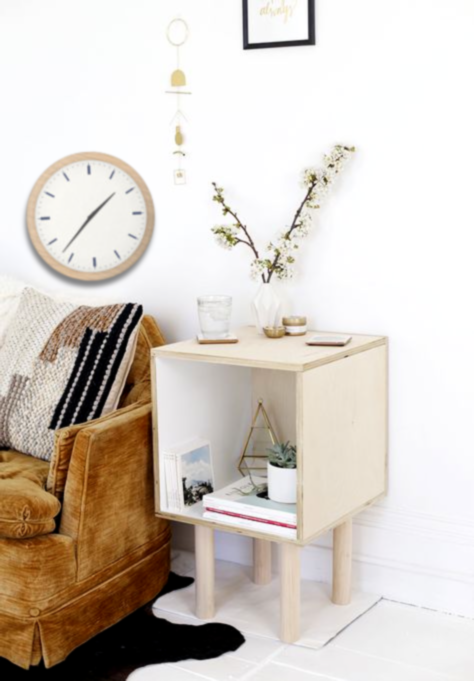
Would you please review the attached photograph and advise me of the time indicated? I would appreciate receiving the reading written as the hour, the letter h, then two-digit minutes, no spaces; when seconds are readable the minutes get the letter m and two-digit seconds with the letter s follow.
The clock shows 1h37
